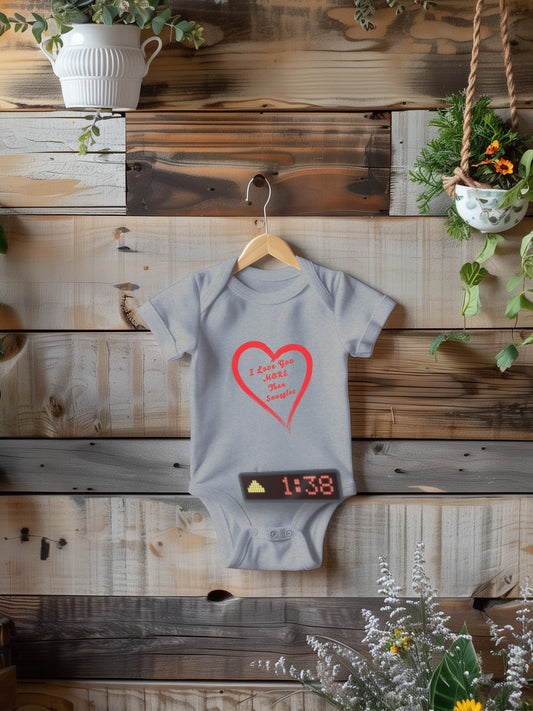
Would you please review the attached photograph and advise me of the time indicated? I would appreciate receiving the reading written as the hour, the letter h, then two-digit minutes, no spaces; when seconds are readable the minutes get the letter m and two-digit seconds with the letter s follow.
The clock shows 1h38
